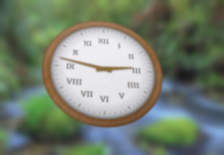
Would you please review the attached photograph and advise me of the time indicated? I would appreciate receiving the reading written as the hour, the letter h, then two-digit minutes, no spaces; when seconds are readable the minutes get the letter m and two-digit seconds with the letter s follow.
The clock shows 2h47
